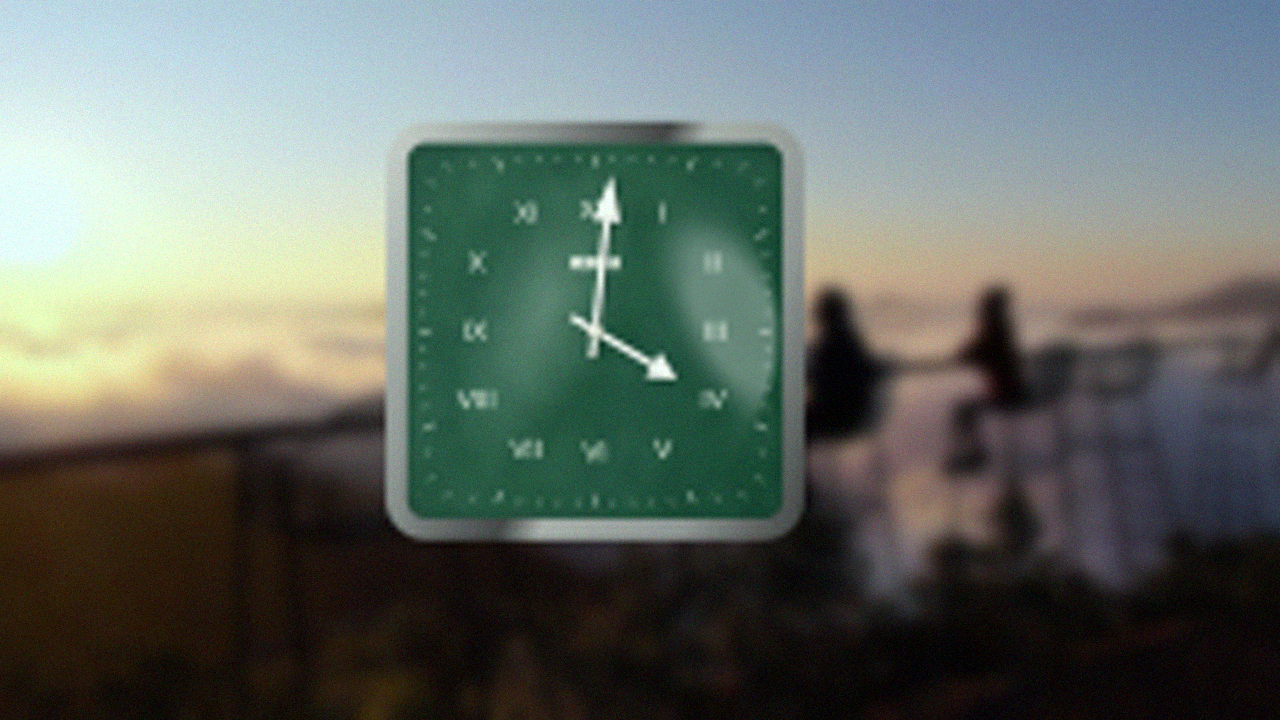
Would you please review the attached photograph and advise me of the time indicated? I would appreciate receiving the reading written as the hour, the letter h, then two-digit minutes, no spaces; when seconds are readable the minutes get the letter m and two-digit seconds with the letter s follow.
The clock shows 4h01
